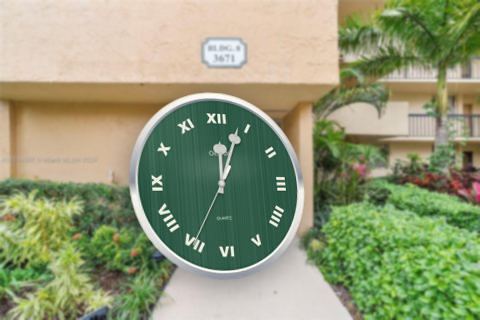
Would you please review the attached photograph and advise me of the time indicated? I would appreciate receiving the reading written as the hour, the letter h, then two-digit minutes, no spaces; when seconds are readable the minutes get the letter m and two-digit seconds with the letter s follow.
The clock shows 12h03m35s
